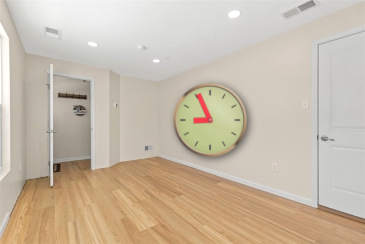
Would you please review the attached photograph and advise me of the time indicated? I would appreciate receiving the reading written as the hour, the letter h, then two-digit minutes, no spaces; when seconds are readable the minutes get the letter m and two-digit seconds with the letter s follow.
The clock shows 8h56
